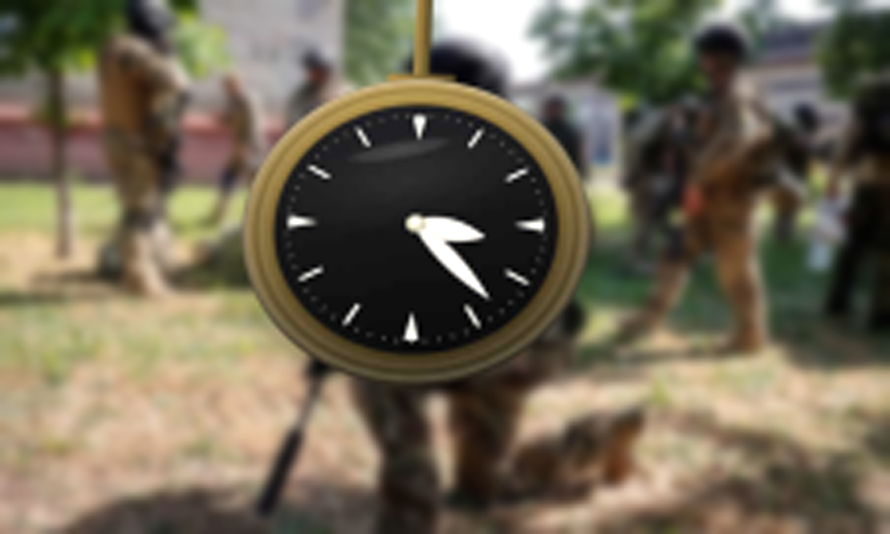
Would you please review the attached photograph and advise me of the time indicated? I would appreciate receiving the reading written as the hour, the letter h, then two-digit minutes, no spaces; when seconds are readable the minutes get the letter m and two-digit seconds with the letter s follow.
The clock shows 3h23
